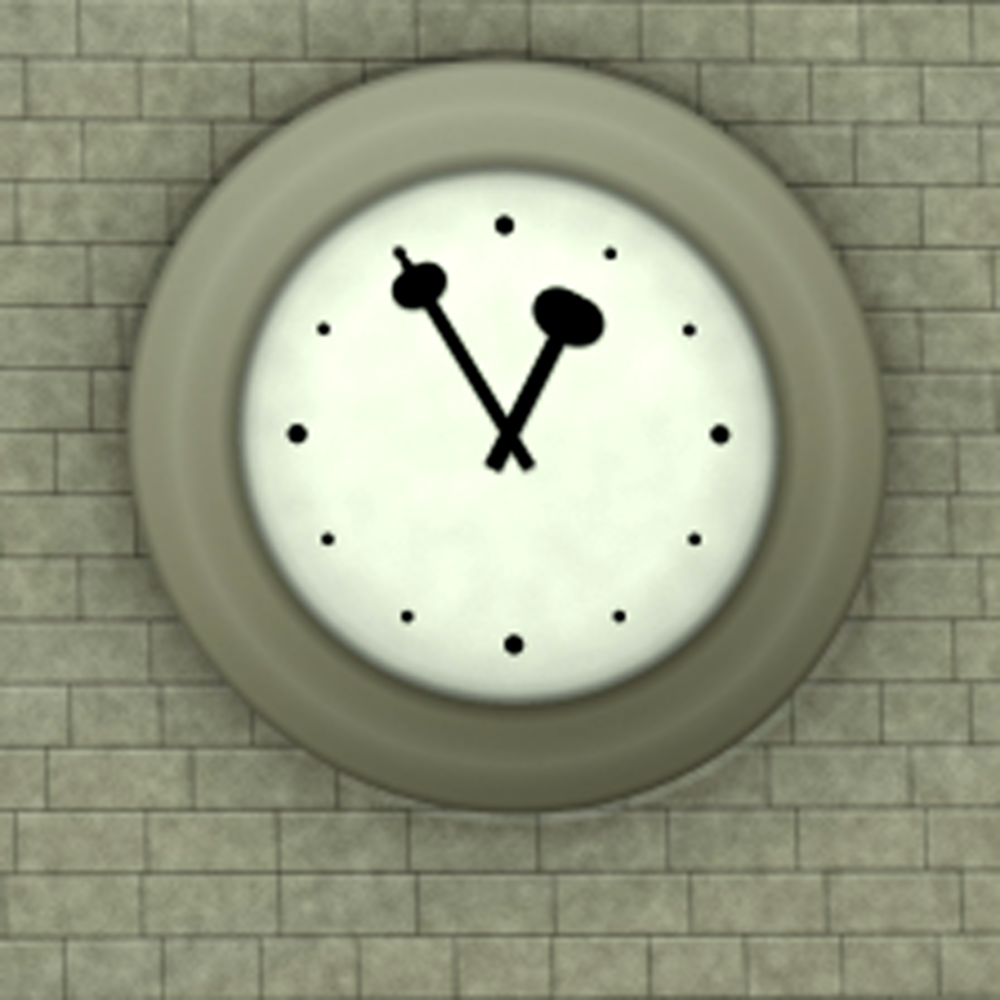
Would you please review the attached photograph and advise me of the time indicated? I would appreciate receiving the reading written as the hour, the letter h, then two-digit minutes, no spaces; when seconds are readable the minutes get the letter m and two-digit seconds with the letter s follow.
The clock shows 12h55
